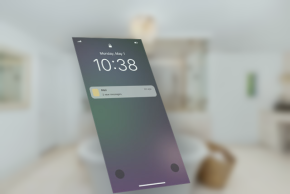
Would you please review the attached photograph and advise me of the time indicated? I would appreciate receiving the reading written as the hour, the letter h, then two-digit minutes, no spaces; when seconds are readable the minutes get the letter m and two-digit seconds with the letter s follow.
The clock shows 10h38
